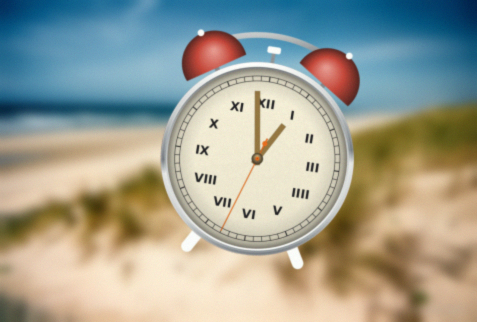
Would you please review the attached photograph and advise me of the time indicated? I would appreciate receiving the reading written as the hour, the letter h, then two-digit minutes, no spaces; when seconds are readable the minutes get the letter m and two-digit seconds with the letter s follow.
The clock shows 12h58m33s
